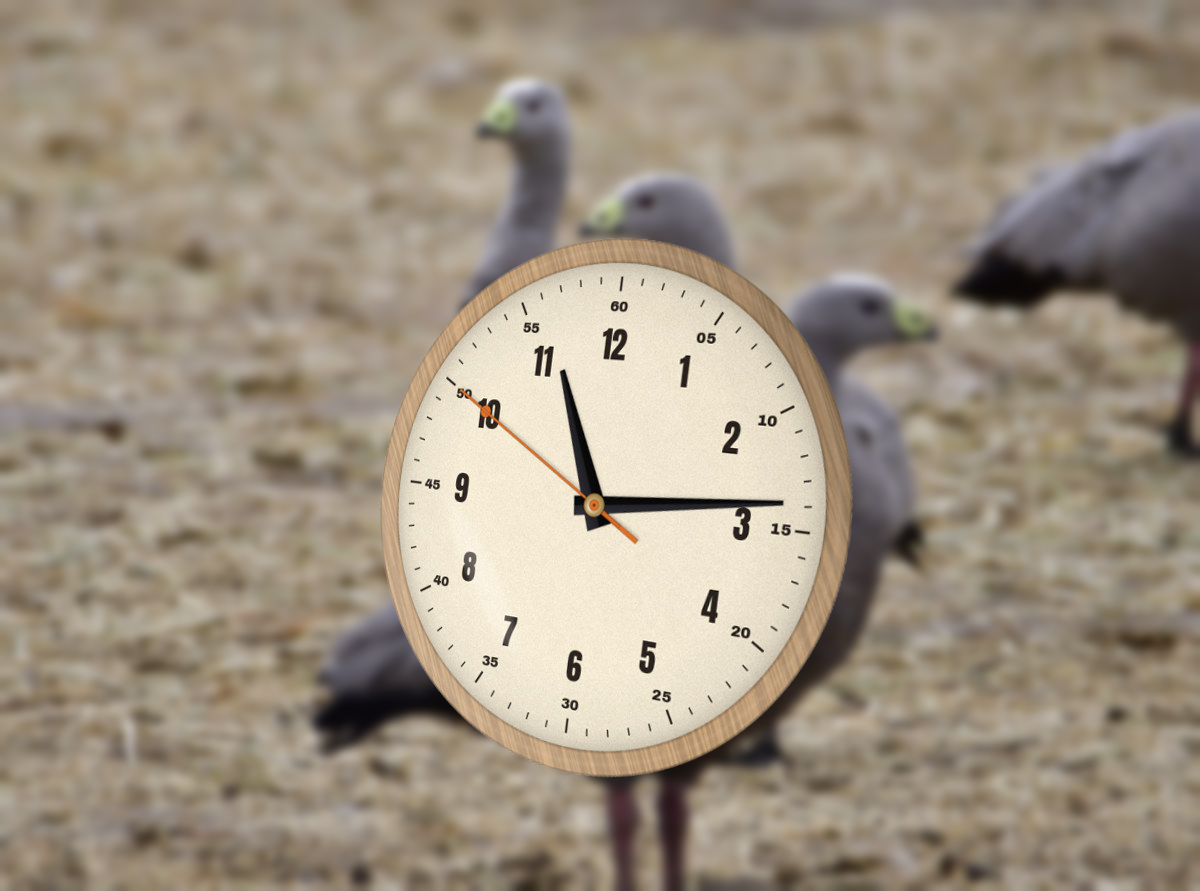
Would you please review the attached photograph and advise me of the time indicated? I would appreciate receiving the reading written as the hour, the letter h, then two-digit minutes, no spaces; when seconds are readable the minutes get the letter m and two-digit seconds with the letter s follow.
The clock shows 11h13m50s
